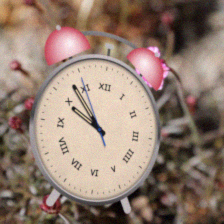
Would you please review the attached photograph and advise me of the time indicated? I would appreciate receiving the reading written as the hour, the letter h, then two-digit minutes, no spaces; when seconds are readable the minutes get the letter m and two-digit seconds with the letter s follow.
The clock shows 9h52m55s
